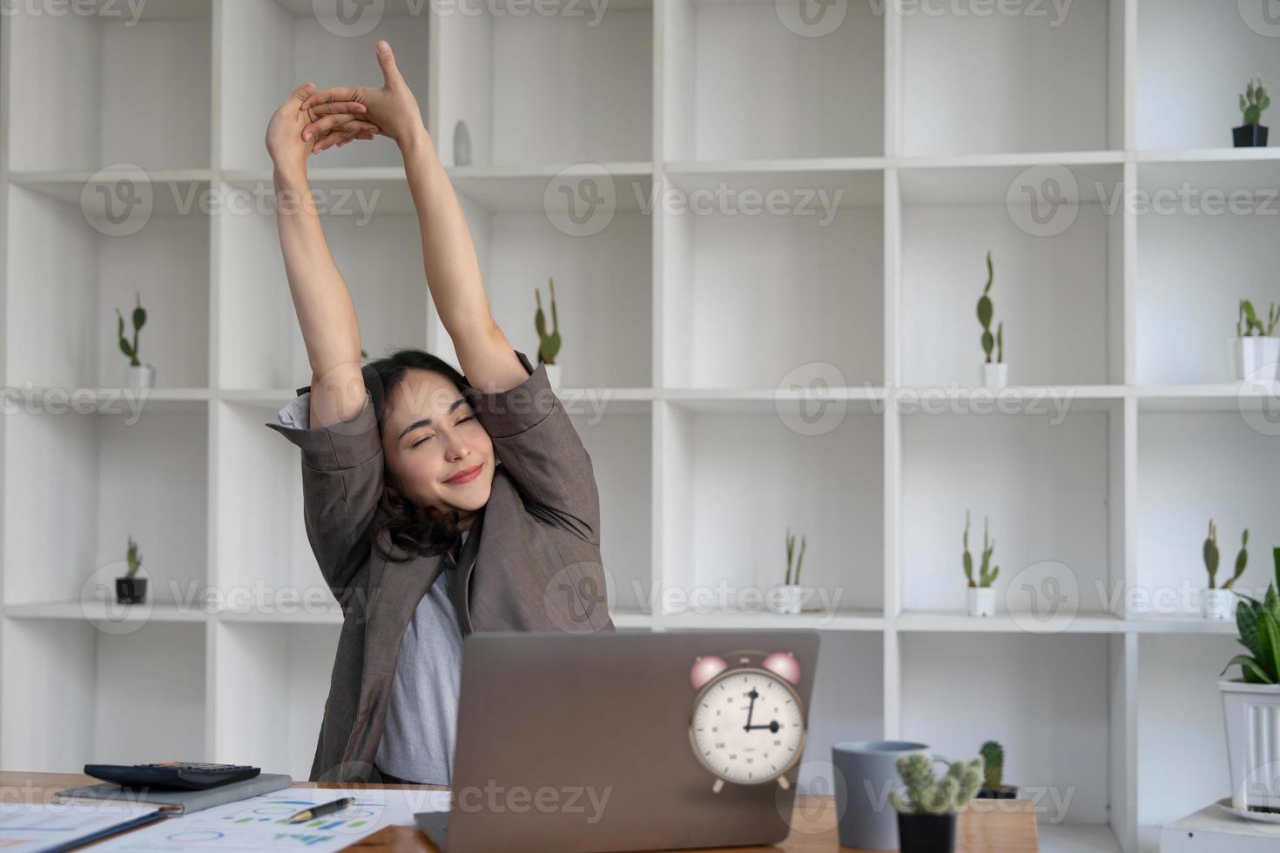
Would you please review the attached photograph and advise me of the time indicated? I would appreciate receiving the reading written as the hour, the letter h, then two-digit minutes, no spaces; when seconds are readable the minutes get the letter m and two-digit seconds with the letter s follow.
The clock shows 3h02
